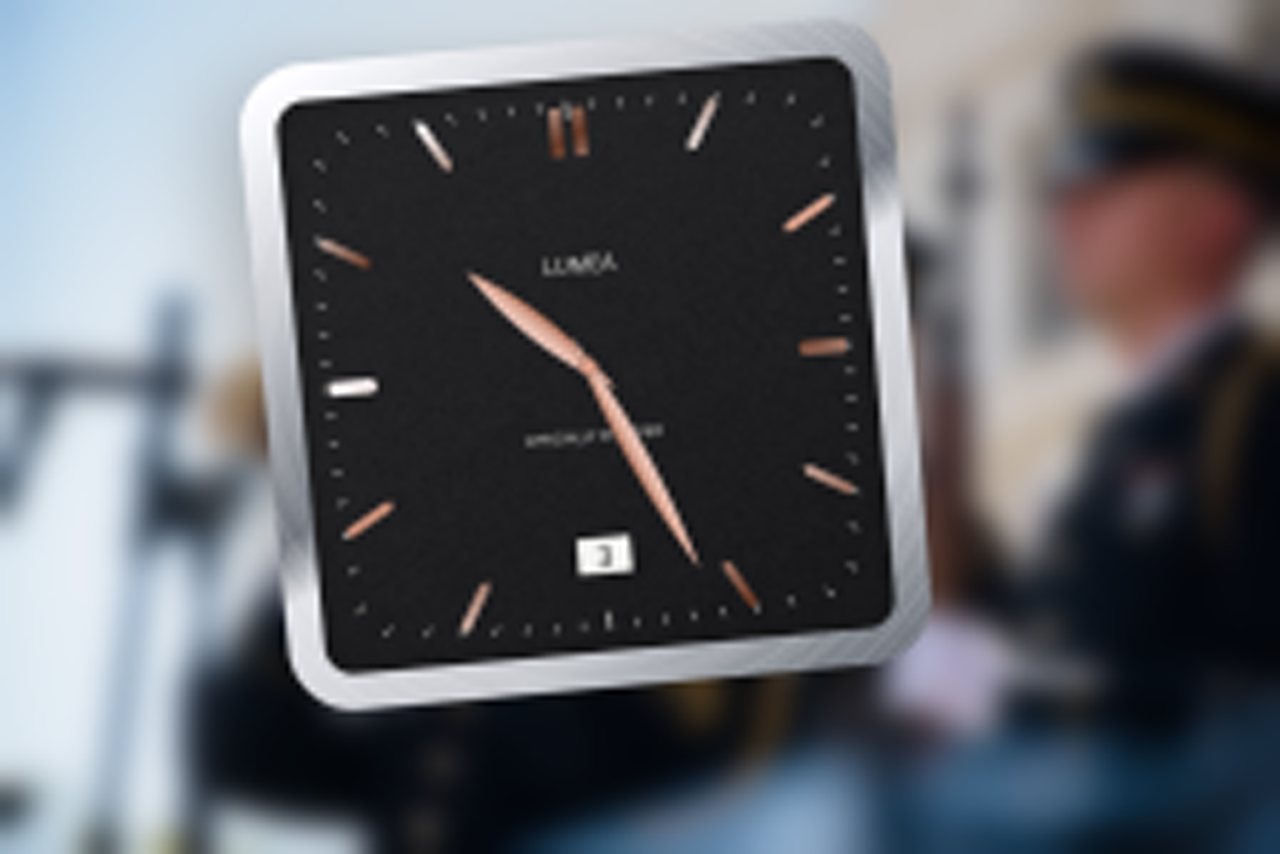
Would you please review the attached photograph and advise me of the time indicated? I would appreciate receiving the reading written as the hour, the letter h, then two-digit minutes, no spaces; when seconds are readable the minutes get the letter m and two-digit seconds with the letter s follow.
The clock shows 10h26
